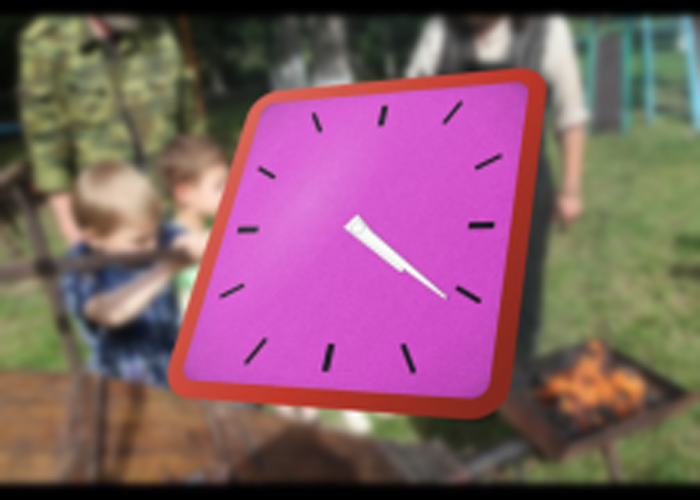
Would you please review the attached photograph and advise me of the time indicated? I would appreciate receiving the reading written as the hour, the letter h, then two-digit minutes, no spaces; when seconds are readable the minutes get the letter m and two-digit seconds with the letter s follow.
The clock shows 4h21
